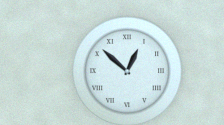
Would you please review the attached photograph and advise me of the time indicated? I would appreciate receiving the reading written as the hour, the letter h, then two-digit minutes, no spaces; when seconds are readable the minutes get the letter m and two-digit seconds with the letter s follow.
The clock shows 12h52
